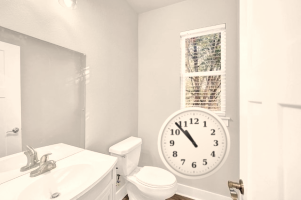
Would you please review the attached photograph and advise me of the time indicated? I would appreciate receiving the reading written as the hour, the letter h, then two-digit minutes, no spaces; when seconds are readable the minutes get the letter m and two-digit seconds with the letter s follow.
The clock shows 10h53
